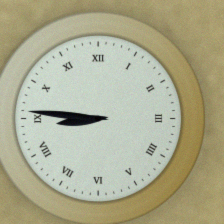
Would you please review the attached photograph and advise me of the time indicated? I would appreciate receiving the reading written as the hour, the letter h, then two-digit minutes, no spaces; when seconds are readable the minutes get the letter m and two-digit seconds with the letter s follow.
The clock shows 8h46
